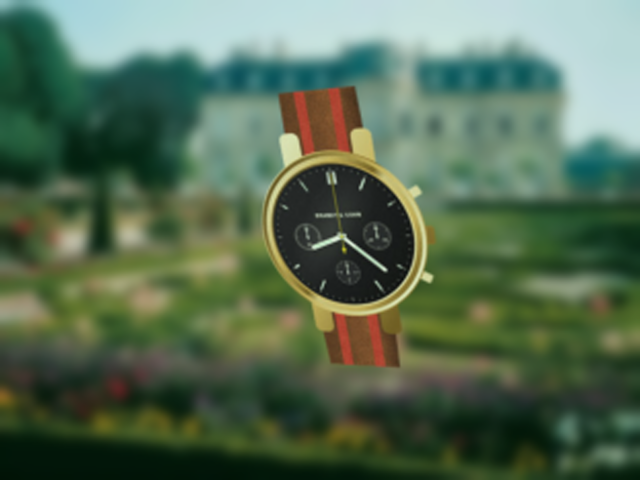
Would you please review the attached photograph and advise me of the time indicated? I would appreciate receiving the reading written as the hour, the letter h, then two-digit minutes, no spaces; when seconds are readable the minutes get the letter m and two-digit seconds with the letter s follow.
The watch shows 8h22
